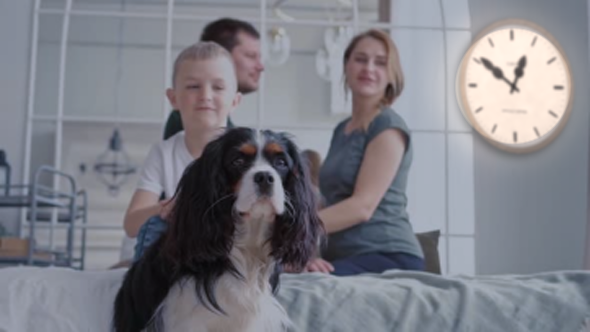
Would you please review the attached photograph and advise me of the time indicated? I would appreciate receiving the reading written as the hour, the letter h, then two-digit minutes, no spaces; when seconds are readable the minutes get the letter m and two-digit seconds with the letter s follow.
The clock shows 12h51
